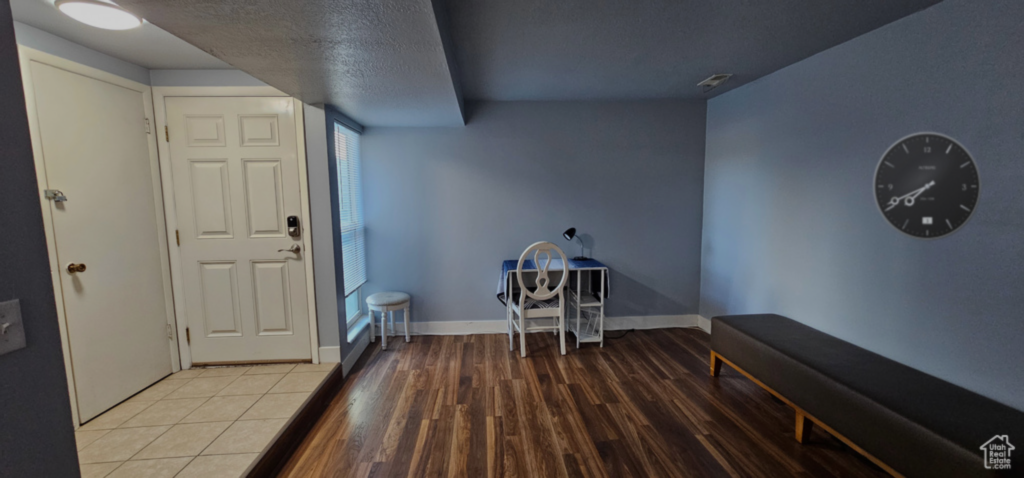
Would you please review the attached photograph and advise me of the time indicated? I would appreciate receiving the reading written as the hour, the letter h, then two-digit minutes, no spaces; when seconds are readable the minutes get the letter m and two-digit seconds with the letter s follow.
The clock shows 7h41
